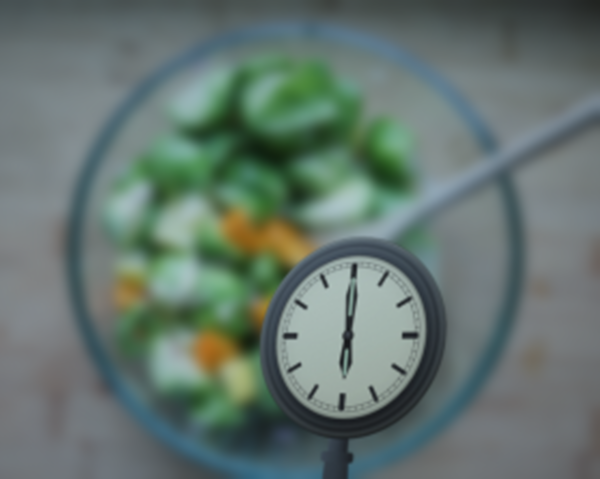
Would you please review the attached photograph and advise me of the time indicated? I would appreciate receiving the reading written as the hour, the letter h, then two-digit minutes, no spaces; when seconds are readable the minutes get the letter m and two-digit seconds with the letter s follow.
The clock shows 6h00
